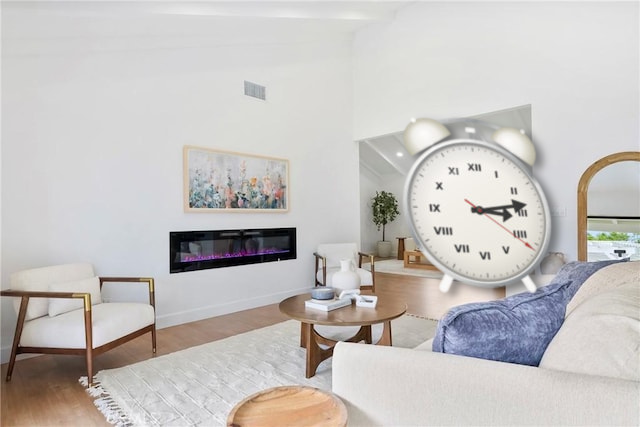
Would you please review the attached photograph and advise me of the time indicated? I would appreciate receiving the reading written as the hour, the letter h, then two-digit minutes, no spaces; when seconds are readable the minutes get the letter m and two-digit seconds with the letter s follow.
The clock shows 3h13m21s
